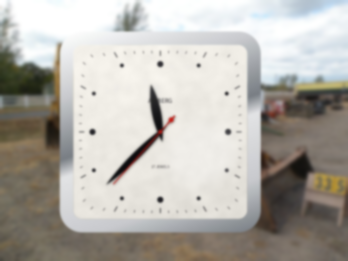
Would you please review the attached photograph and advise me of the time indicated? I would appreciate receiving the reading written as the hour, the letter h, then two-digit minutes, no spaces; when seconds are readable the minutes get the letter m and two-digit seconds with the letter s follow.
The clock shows 11h37m37s
